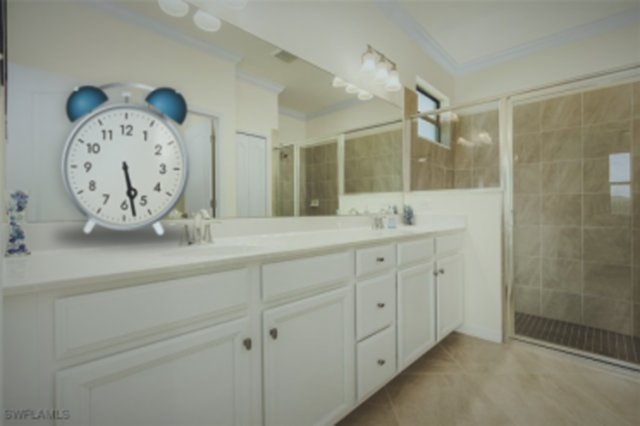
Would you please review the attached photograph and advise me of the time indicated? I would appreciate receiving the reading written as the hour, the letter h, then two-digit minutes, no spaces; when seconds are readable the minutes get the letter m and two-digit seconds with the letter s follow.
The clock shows 5h28
